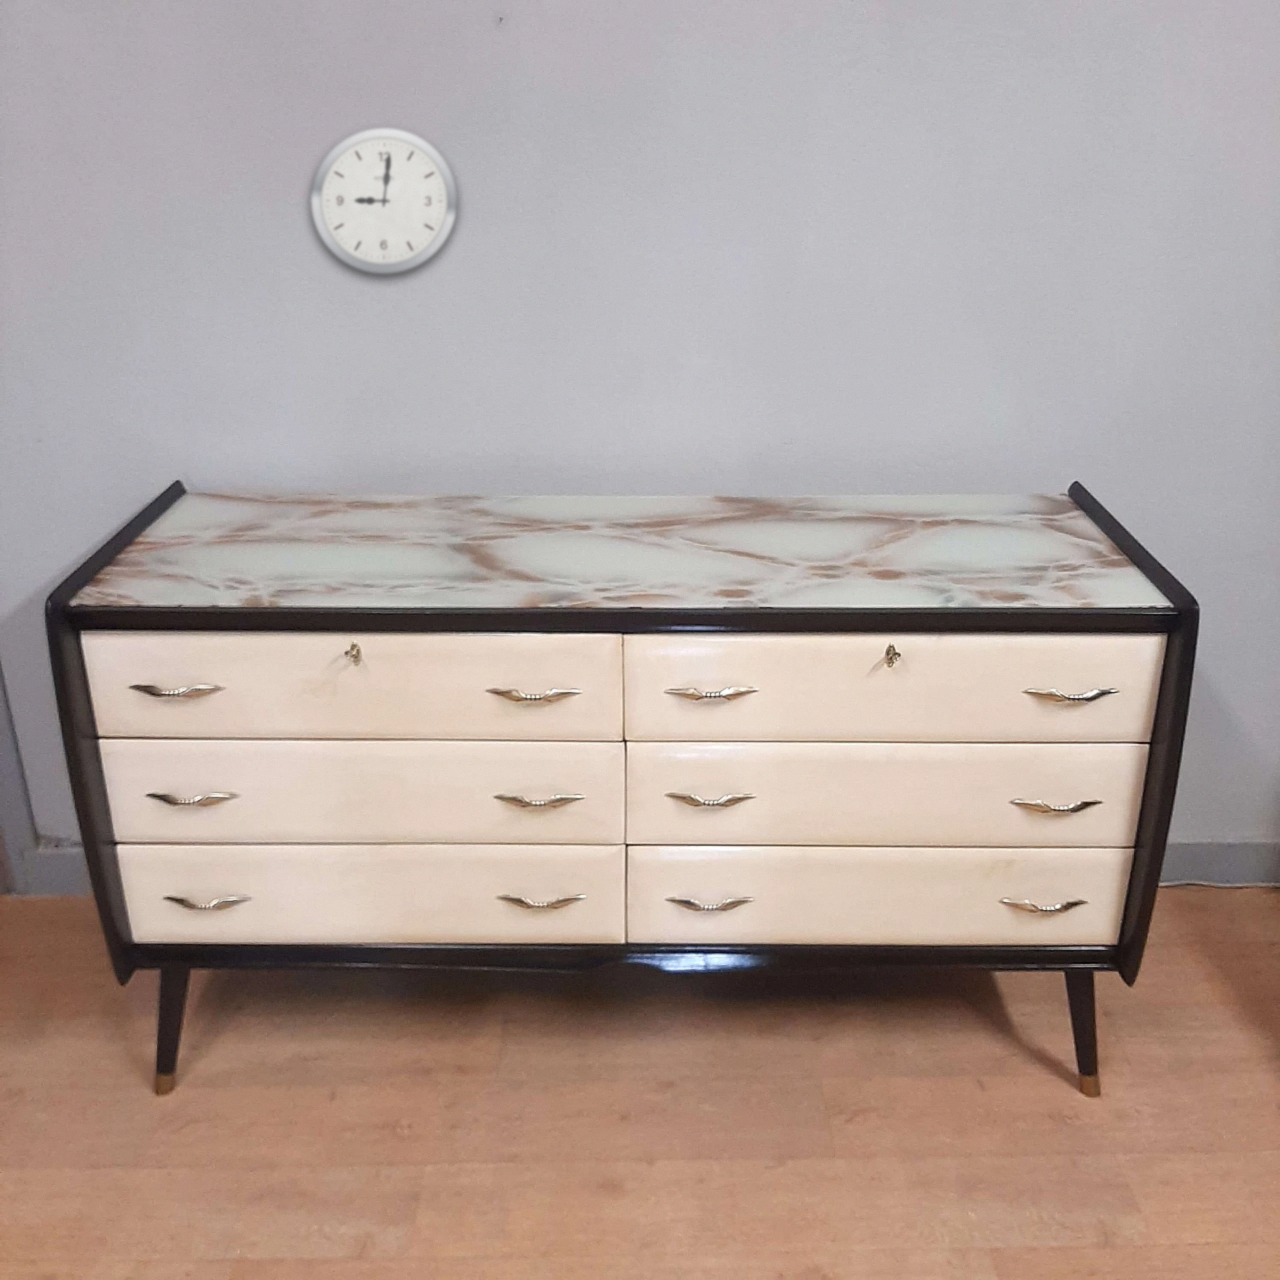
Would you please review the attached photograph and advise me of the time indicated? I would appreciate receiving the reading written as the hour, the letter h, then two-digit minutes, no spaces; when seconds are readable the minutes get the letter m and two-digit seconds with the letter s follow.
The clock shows 9h01
